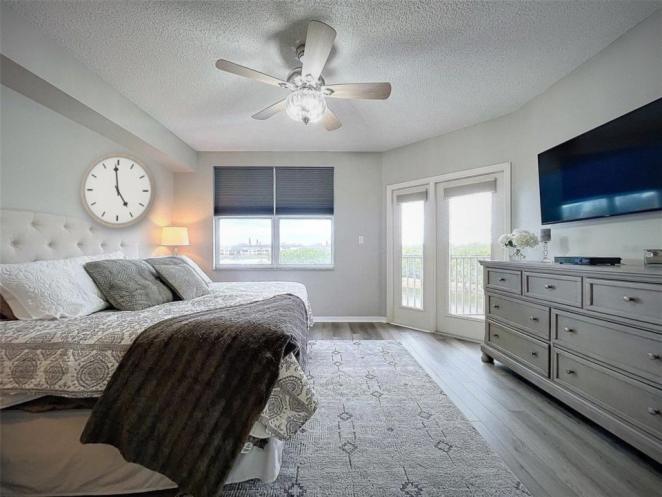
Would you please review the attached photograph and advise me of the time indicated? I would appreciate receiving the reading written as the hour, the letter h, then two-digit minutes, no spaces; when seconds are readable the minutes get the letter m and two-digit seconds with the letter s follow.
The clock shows 4h59
